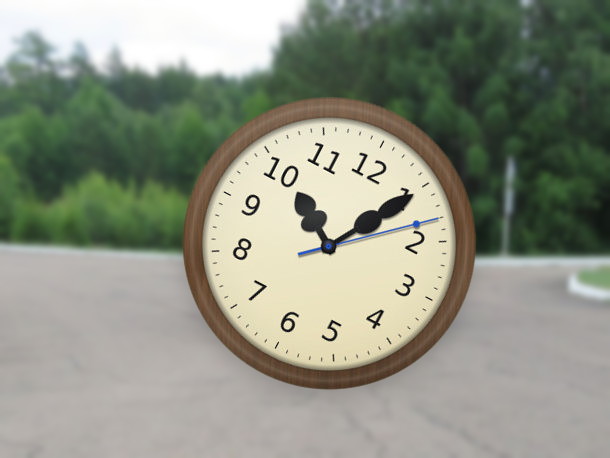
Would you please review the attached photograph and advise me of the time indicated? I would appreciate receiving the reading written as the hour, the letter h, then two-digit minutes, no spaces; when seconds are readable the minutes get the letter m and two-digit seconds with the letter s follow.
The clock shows 10h05m08s
